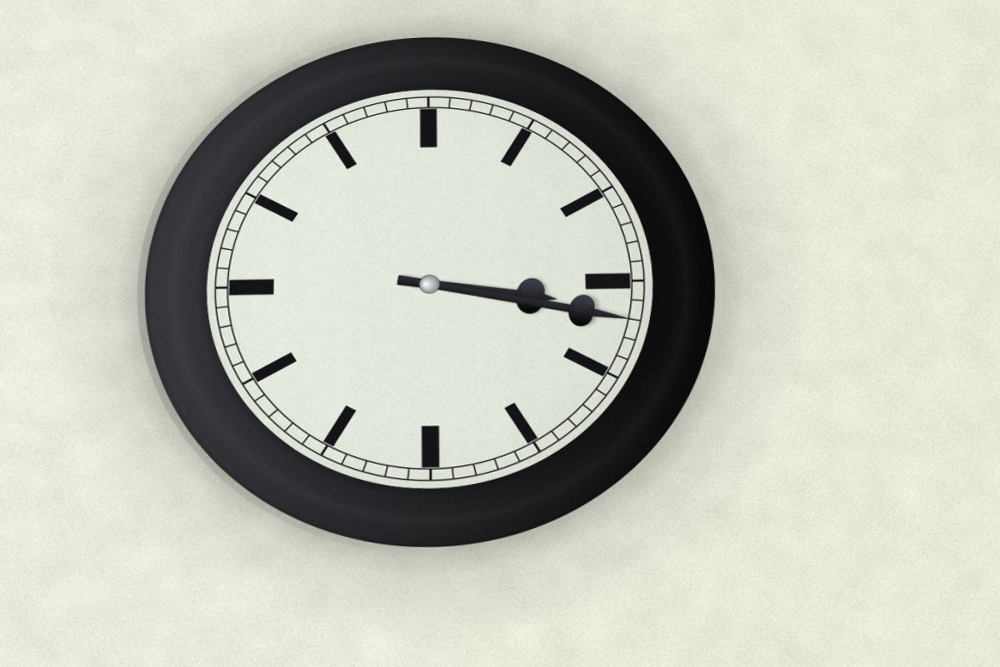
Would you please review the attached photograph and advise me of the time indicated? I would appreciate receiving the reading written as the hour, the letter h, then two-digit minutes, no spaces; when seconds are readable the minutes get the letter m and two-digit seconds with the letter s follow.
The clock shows 3h17
